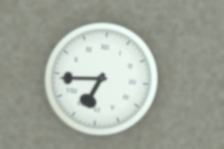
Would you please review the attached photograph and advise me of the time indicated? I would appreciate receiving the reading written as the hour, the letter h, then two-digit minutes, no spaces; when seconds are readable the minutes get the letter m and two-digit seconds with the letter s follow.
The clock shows 6h44
